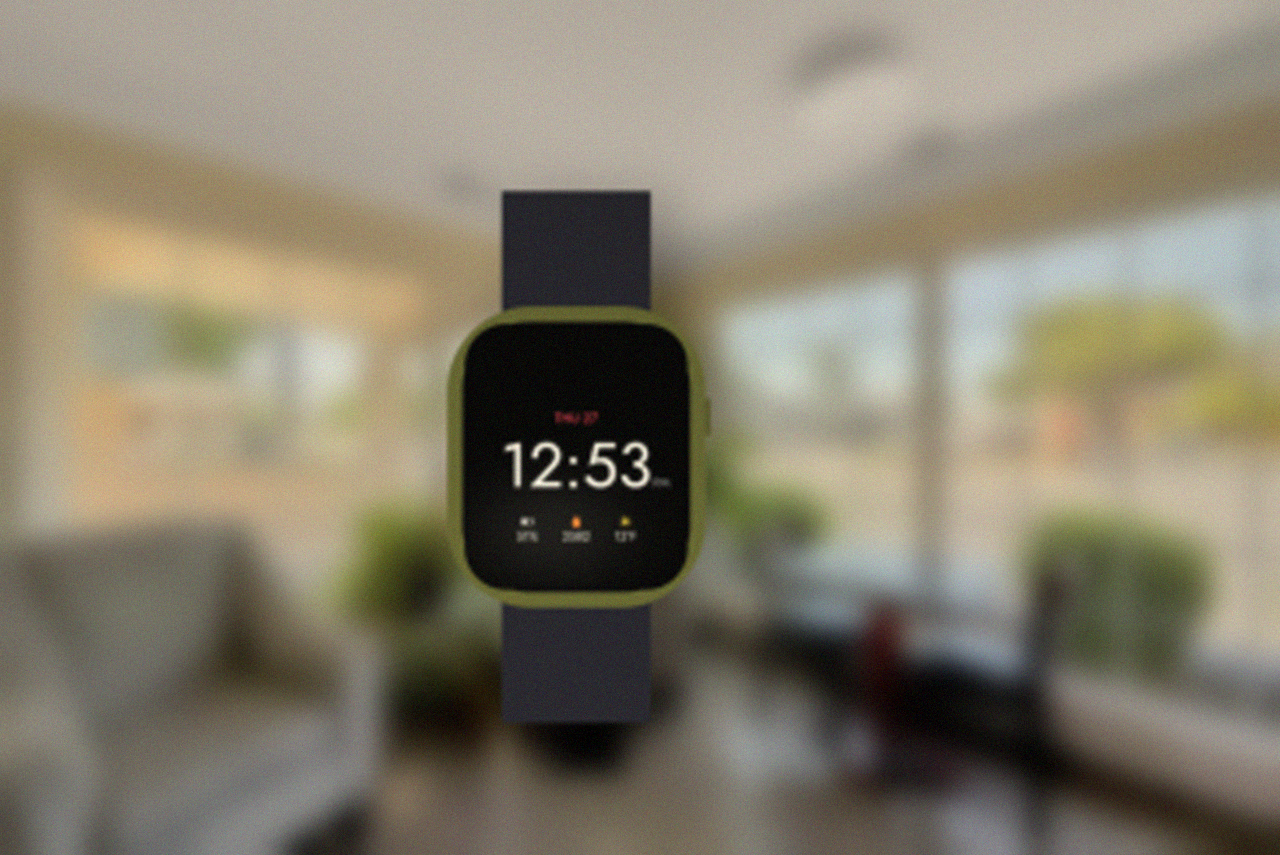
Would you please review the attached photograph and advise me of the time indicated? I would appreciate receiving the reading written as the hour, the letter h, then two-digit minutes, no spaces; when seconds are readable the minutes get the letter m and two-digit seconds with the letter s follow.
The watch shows 12h53
